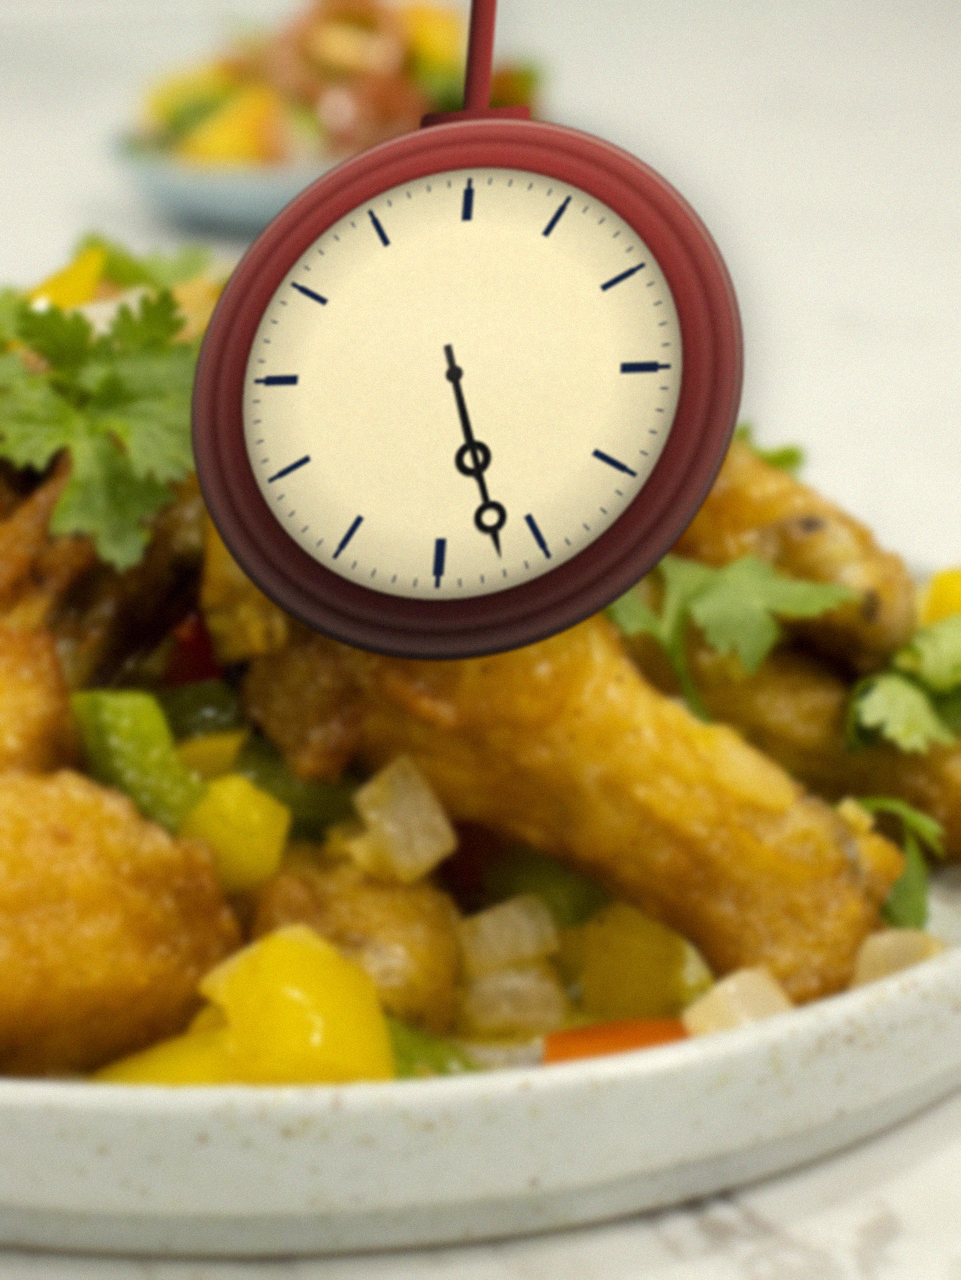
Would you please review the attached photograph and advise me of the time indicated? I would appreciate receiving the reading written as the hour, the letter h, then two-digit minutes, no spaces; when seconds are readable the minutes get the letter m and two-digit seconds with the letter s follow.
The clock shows 5h27
